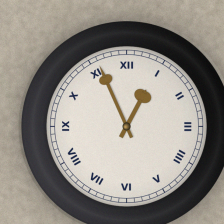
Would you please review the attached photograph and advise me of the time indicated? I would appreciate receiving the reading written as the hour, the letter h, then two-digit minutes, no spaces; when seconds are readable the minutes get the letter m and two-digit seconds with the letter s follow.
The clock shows 12h56
